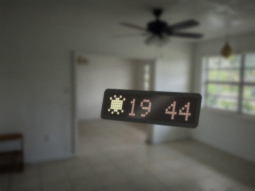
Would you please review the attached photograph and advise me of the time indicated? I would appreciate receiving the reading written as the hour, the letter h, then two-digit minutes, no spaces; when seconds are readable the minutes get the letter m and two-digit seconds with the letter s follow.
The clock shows 19h44
